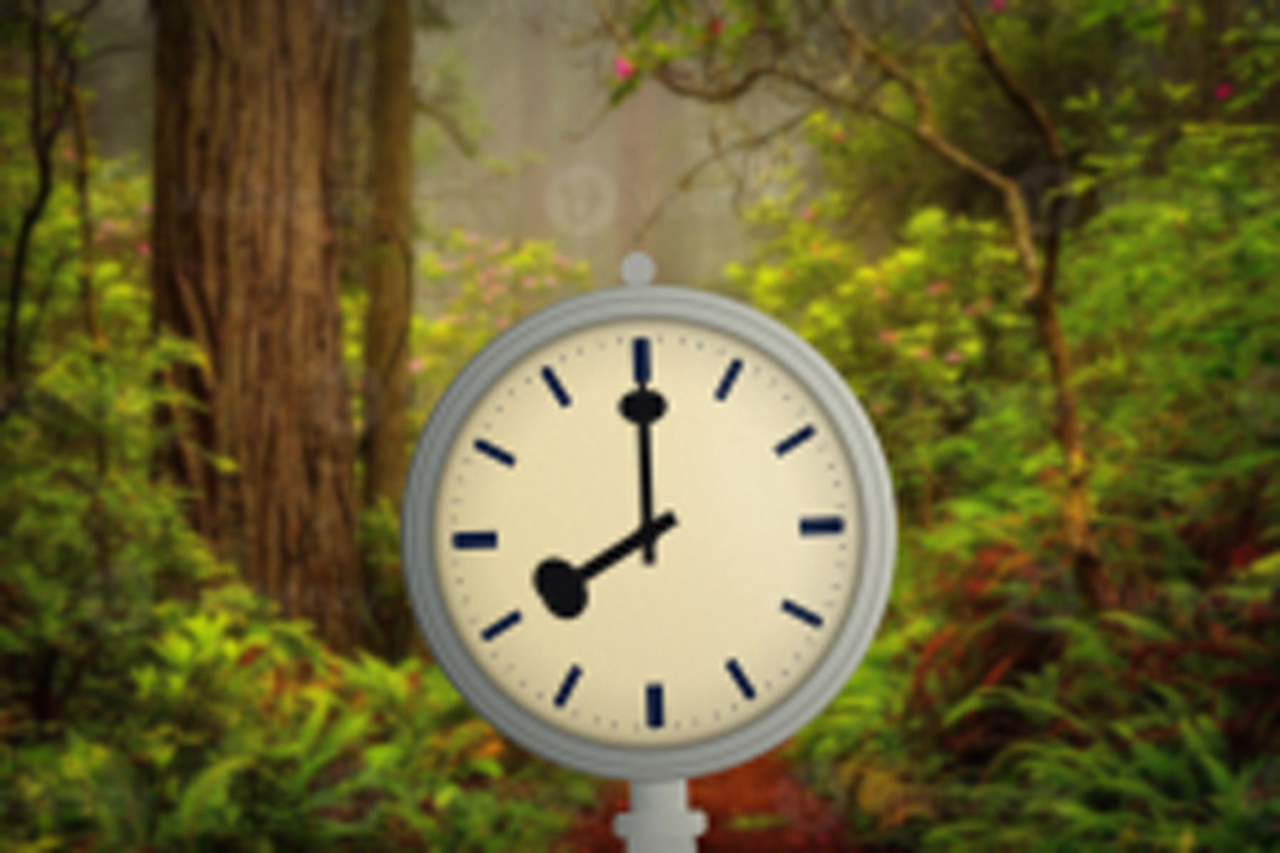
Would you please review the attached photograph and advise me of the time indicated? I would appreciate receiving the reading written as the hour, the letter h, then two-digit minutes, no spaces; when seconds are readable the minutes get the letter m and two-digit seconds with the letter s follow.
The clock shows 8h00
